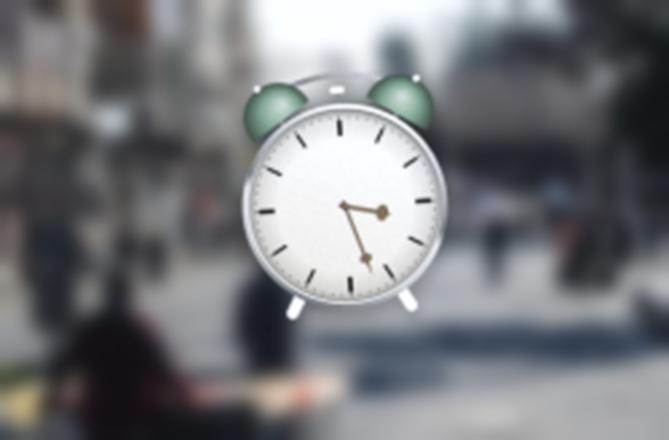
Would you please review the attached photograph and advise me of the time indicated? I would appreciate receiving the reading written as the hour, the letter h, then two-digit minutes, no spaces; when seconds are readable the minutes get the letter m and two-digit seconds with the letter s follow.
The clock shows 3h27
